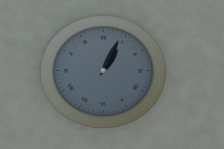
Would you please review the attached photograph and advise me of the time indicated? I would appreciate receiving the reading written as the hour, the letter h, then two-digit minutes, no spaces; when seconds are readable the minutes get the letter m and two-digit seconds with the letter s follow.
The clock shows 1h04
